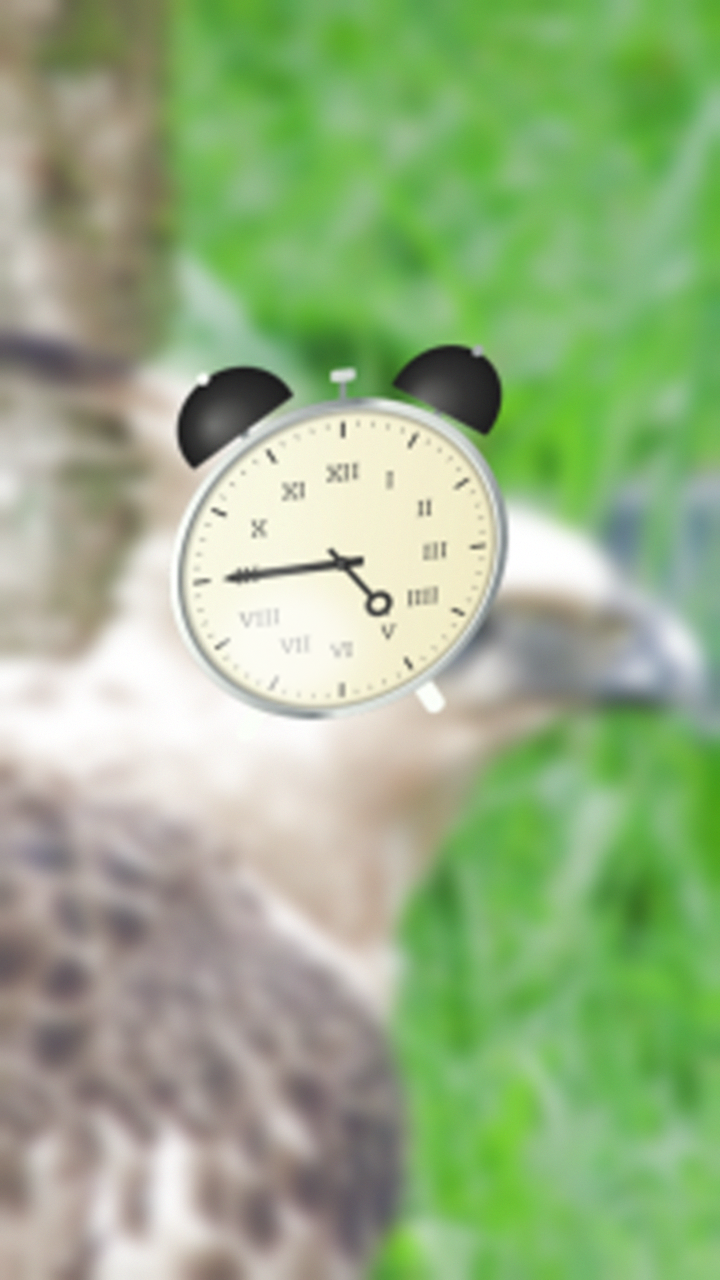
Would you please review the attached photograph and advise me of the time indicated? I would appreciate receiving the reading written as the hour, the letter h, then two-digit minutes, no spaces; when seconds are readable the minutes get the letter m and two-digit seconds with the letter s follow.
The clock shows 4h45
